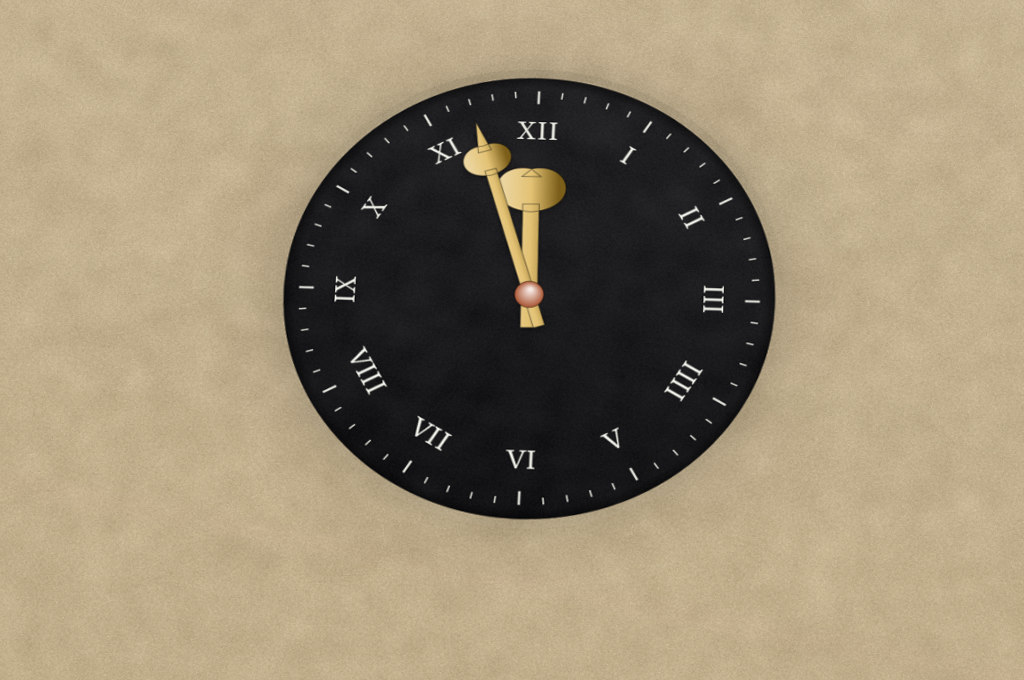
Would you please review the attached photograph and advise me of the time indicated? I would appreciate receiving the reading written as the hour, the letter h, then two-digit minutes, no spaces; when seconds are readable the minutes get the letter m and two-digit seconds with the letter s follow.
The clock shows 11h57
